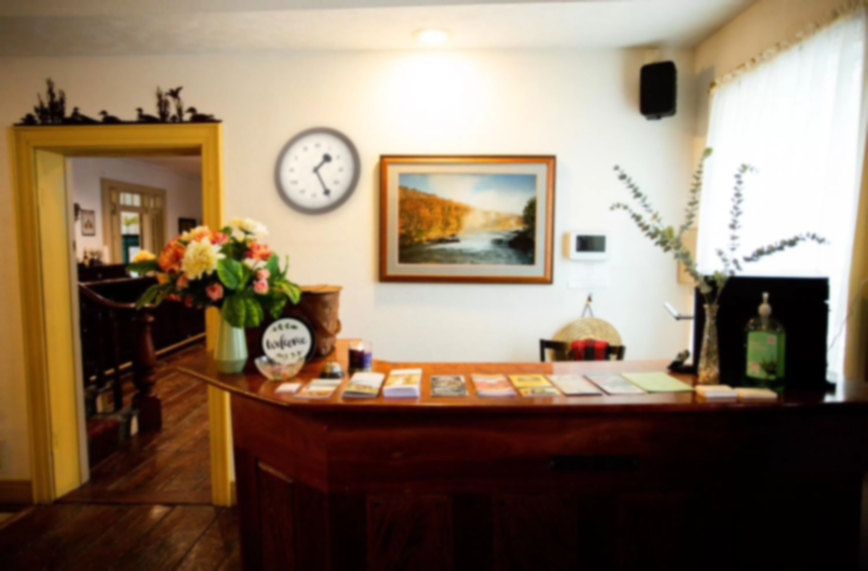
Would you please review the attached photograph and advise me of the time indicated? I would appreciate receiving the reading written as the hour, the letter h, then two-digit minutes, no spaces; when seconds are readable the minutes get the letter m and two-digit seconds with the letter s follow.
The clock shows 1h25
